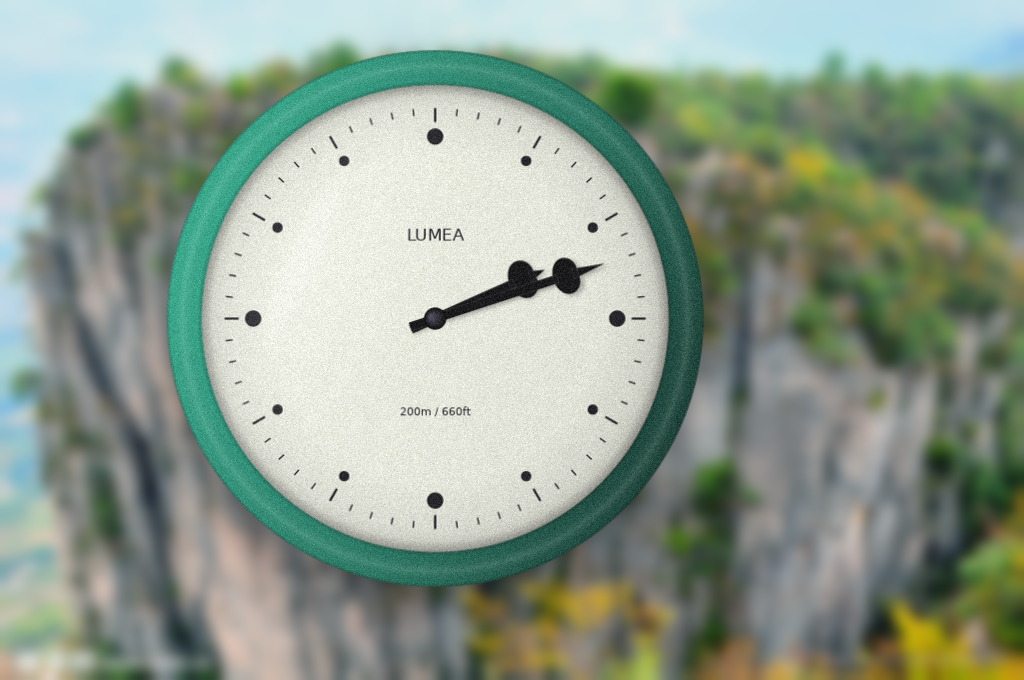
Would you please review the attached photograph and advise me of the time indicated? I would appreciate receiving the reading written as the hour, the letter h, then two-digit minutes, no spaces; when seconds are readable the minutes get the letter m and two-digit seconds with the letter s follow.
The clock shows 2h12
